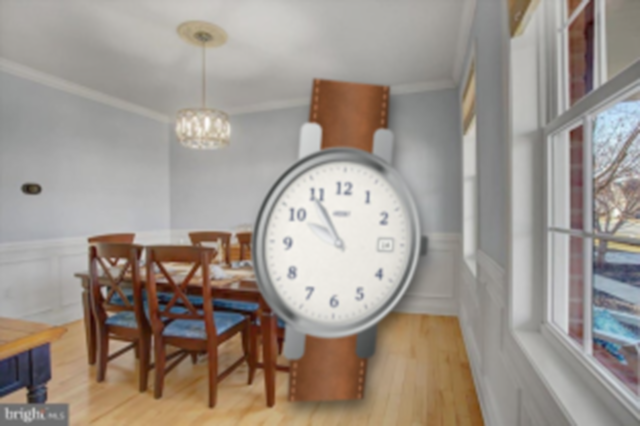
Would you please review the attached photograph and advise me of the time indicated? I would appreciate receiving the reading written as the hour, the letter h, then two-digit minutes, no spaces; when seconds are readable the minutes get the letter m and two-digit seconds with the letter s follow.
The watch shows 9h54
